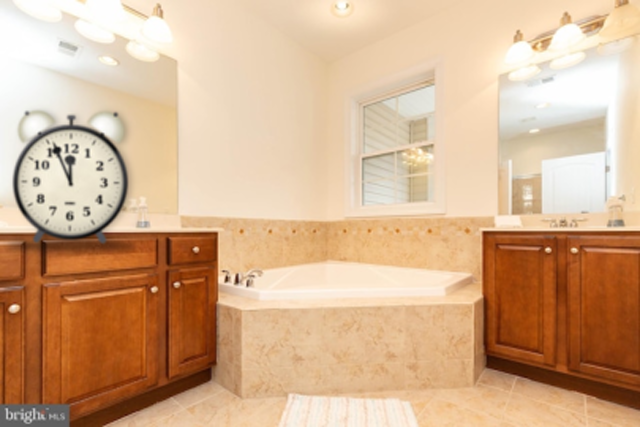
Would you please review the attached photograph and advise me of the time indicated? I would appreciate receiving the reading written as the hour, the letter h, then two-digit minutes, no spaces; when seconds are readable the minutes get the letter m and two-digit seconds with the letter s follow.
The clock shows 11h56
